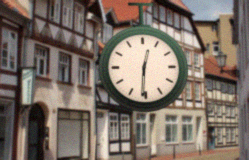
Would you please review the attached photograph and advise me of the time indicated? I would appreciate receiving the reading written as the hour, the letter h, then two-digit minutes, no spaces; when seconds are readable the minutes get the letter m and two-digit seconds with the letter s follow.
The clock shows 12h31
